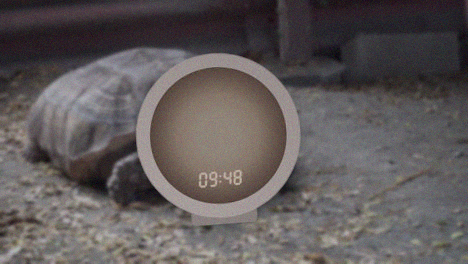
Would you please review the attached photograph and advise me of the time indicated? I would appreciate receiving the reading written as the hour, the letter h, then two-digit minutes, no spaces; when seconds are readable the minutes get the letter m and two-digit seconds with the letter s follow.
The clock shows 9h48
